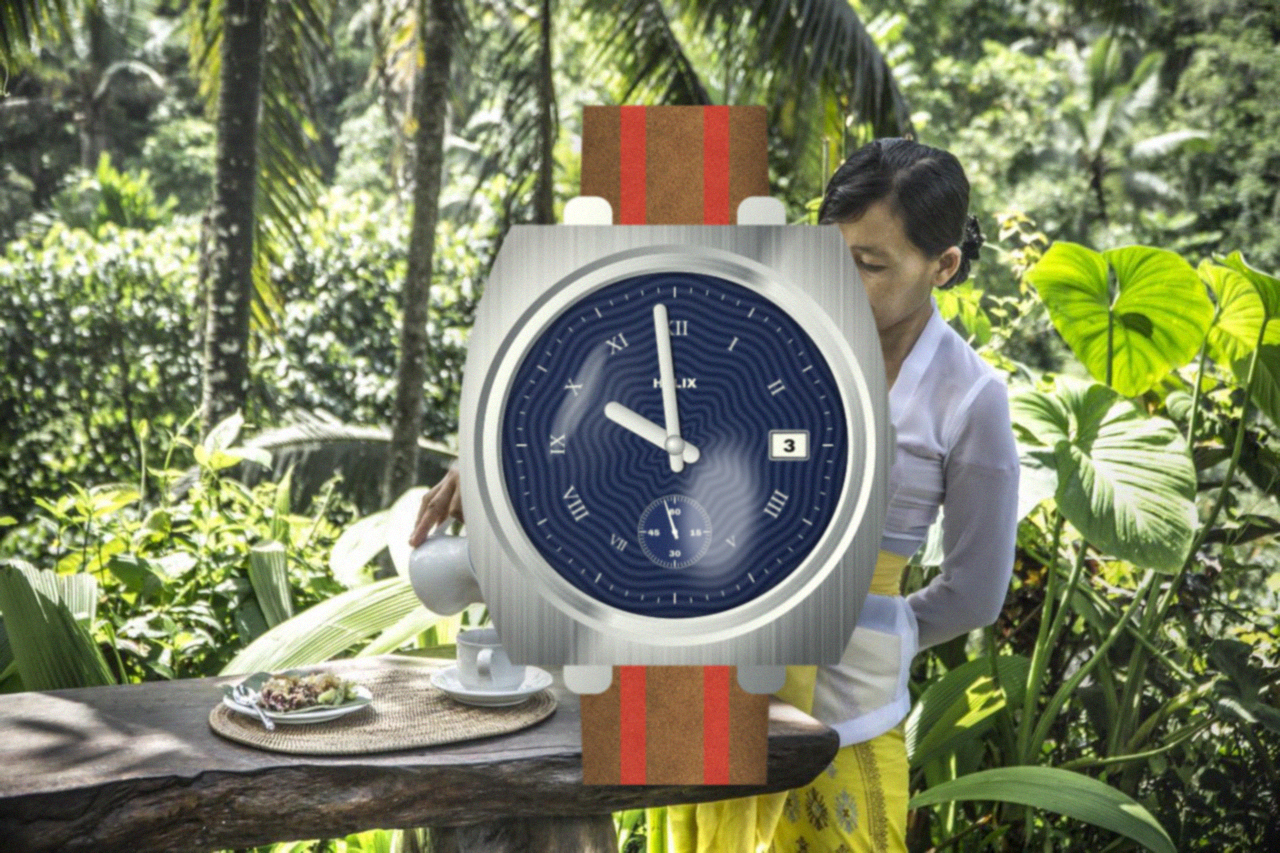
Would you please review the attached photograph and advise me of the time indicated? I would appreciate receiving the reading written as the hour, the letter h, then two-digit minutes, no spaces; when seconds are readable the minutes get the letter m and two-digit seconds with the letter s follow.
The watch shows 9h58m57s
